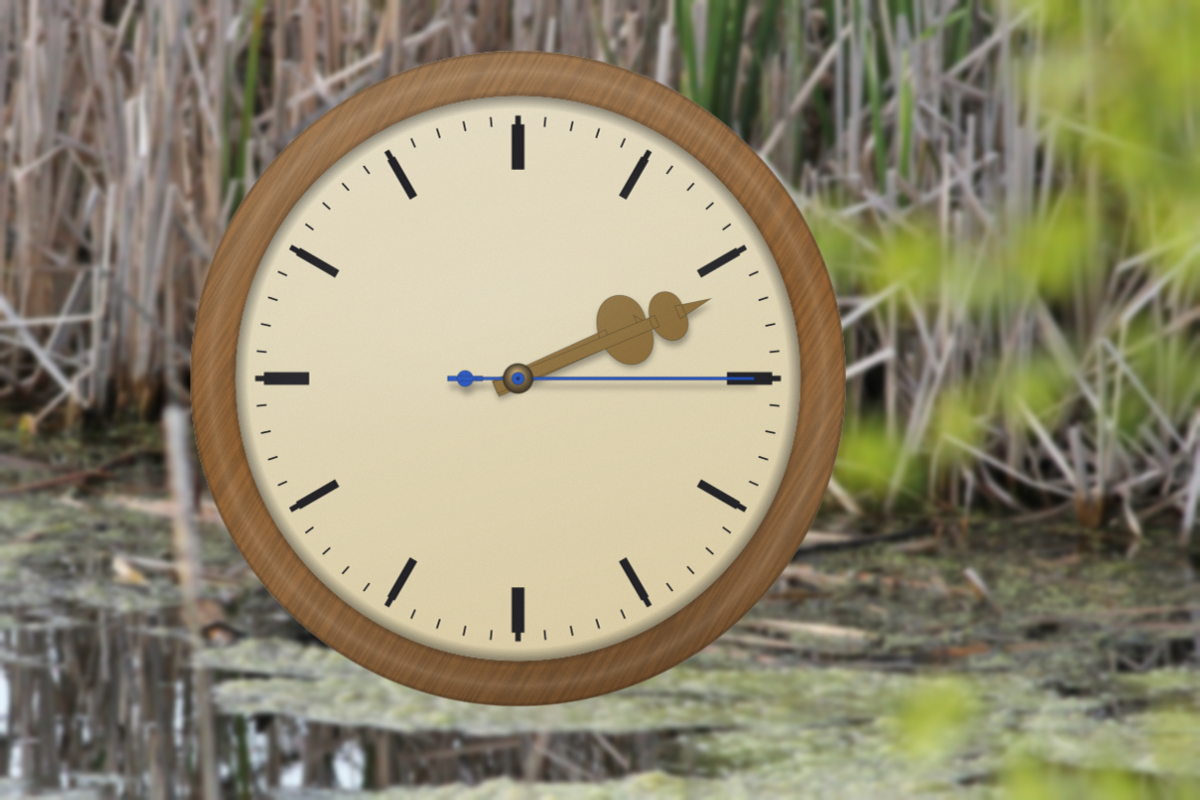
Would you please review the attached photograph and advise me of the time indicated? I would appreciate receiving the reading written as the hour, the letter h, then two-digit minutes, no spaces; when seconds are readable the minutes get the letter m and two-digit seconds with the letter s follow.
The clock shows 2h11m15s
